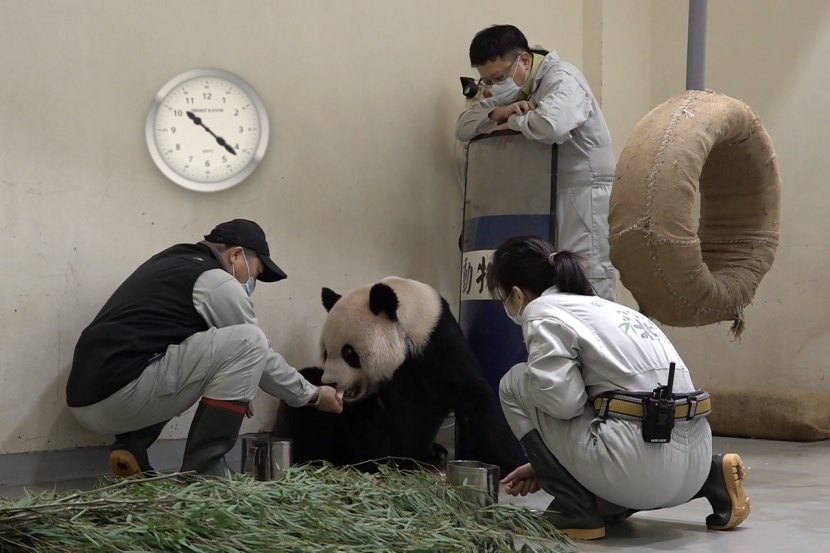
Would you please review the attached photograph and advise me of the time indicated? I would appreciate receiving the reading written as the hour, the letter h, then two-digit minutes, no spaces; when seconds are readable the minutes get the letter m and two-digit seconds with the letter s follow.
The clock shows 10h22
